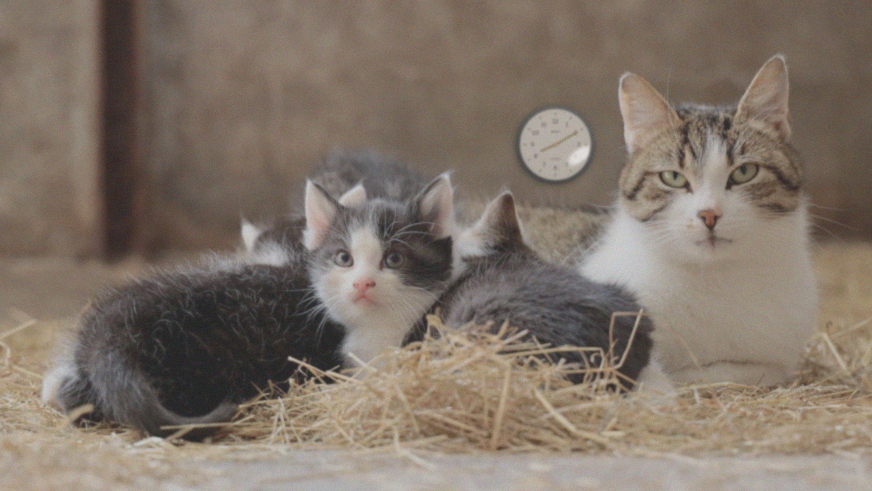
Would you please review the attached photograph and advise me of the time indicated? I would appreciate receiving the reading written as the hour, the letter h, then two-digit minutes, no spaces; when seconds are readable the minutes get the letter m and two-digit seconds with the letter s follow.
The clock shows 8h10
